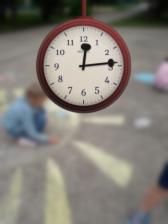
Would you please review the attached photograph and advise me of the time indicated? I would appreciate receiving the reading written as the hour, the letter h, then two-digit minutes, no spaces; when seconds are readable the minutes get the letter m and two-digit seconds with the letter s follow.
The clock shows 12h14
